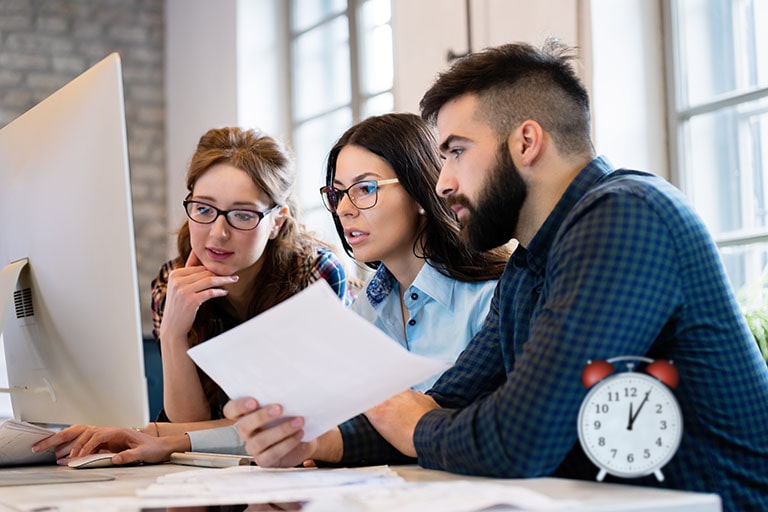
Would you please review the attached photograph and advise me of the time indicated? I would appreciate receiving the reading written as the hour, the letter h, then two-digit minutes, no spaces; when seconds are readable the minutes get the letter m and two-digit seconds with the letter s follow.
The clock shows 12h05
